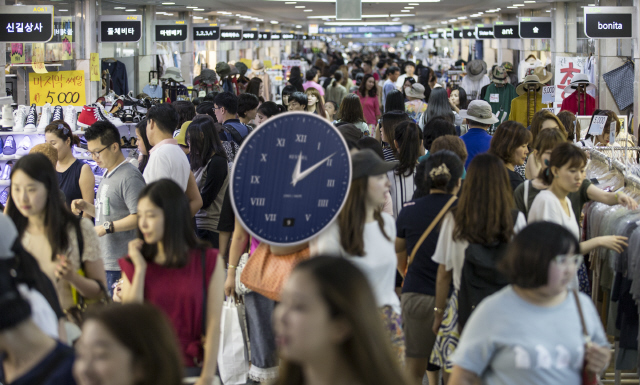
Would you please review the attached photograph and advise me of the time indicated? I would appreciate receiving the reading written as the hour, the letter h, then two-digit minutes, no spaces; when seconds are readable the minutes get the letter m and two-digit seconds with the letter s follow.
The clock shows 12h09
